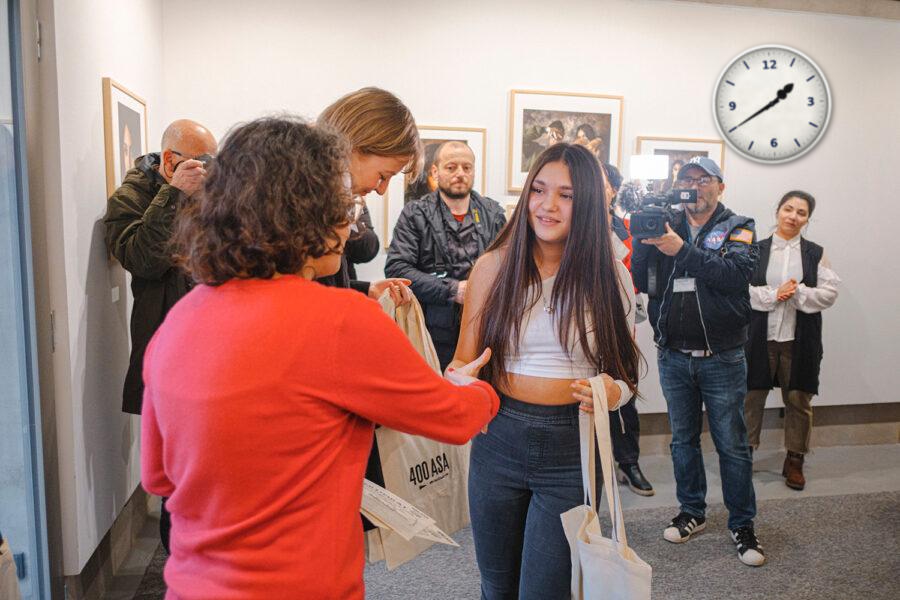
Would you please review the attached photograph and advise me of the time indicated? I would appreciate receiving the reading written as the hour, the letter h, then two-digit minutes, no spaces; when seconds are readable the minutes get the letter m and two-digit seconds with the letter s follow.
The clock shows 1h40
